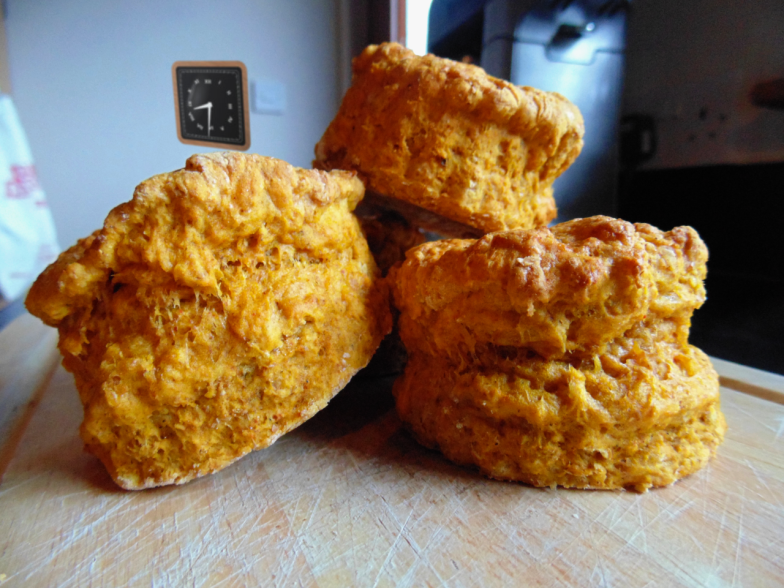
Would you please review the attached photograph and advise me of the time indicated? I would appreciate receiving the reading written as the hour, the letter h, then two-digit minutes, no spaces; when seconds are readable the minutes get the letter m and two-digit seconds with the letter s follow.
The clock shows 8h31
